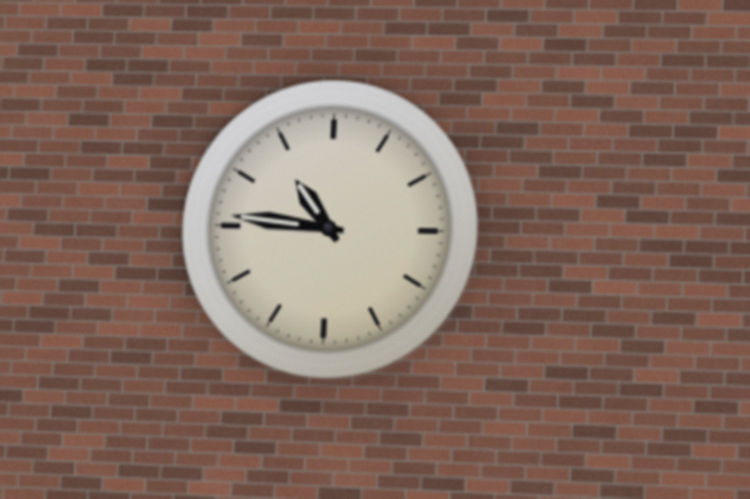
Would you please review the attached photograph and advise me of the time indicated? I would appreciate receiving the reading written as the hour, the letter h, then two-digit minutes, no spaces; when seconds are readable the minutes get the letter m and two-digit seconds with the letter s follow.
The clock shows 10h46
